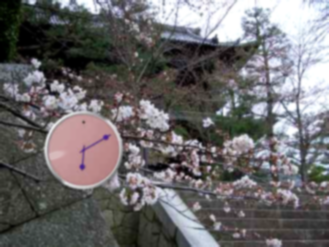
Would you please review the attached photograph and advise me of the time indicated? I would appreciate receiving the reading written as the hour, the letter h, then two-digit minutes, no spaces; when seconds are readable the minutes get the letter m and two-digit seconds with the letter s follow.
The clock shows 6h10
